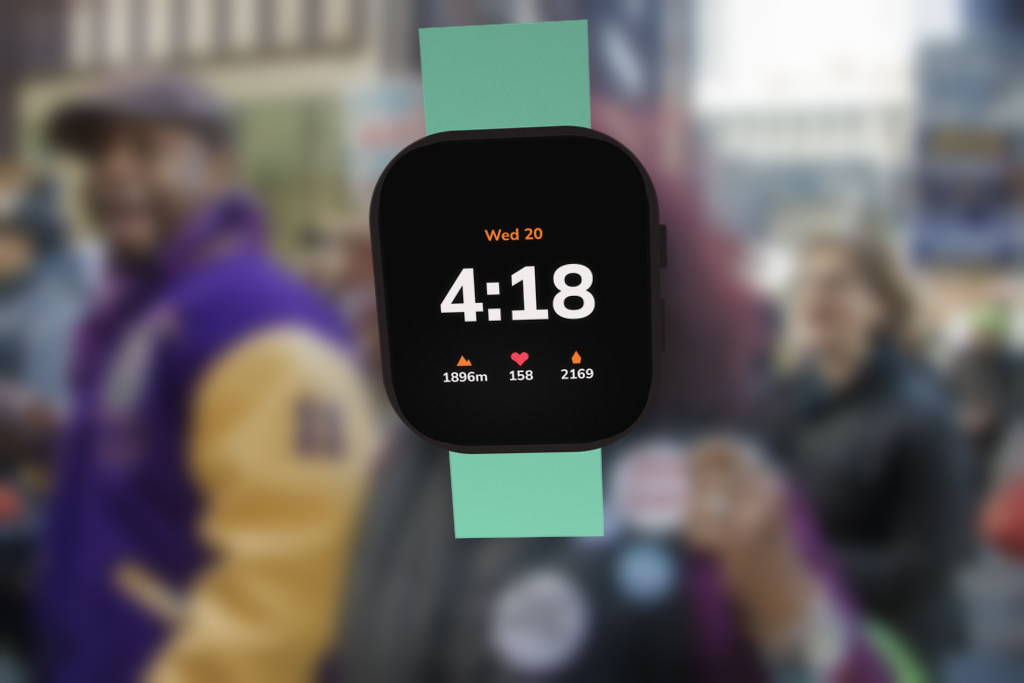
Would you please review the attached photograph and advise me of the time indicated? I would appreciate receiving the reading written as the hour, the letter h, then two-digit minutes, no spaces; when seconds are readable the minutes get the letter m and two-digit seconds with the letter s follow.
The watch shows 4h18
